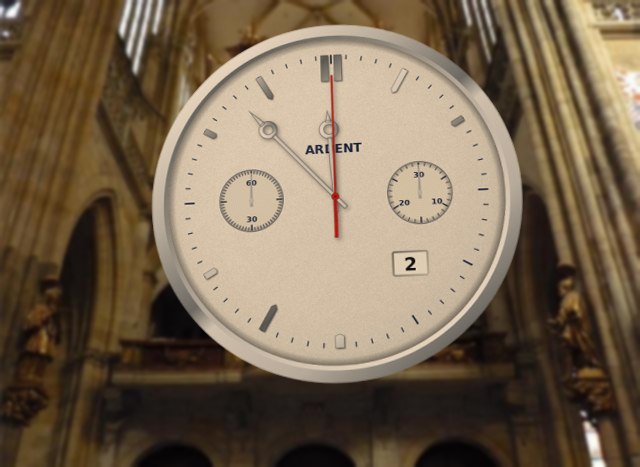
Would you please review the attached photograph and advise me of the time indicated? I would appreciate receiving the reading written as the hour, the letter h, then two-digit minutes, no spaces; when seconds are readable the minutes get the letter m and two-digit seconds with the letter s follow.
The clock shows 11h53
